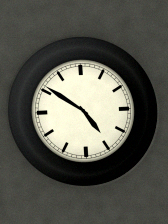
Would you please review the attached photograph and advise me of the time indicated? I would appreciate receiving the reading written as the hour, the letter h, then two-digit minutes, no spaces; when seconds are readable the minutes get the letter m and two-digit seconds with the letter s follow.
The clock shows 4h51
